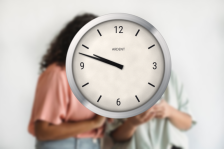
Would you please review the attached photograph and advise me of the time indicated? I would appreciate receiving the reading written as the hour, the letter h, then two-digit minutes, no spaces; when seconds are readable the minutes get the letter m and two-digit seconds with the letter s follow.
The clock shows 9h48
